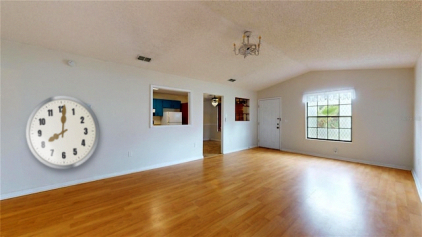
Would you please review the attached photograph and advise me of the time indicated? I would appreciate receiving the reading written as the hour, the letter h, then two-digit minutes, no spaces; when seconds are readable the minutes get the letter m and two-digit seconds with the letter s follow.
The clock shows 8h01
